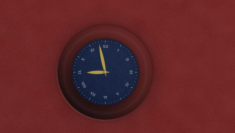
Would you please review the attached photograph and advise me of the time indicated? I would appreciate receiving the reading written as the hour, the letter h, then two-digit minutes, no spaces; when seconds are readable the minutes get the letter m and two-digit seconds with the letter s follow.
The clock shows 8h58
